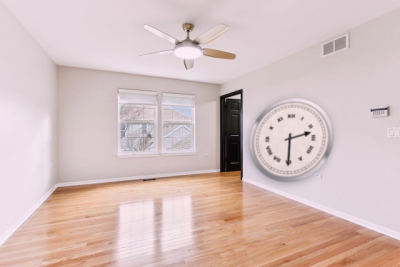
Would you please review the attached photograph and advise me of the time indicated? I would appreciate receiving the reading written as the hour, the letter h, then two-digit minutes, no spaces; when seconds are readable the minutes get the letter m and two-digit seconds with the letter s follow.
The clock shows 2h30
